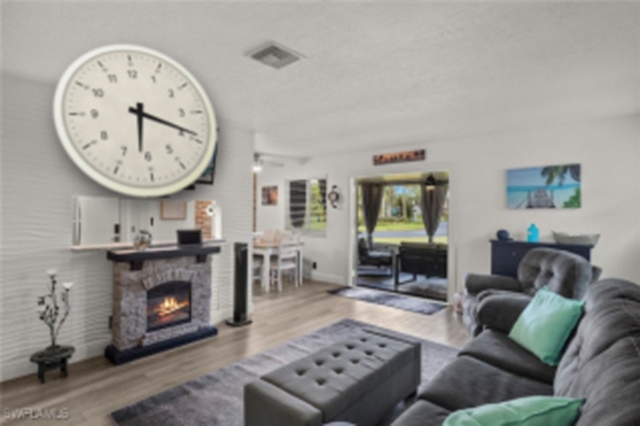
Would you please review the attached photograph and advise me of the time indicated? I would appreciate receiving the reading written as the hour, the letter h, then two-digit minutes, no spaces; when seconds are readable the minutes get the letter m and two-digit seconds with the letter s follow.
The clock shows 6h19
